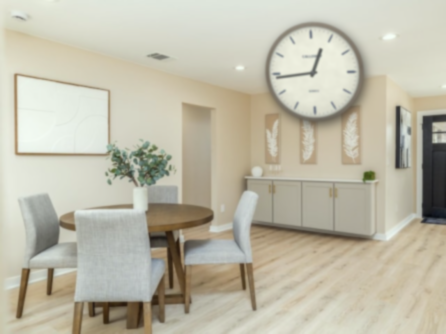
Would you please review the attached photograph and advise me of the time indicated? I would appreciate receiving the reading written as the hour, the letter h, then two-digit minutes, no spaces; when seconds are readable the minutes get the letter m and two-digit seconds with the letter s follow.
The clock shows 12h44
